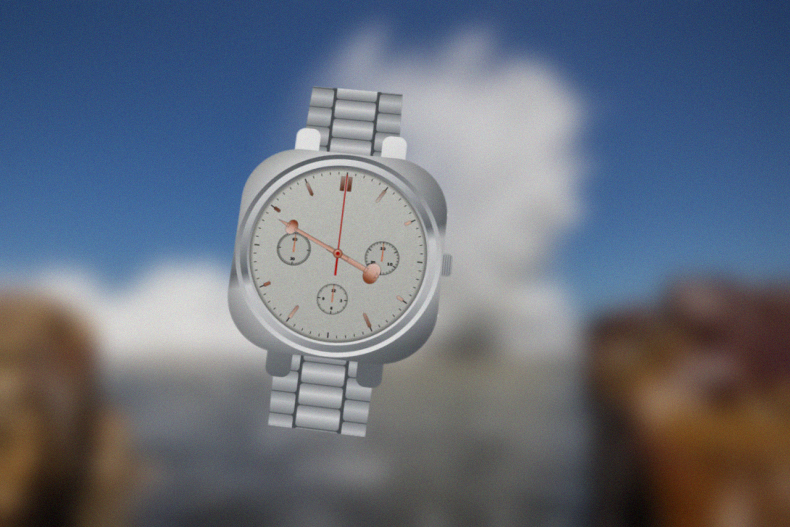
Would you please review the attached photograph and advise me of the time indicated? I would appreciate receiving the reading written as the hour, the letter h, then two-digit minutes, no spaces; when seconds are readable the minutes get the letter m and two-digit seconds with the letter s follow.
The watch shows 3h49
